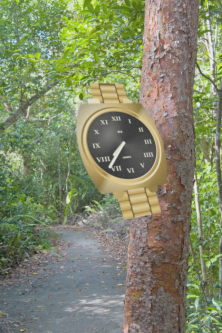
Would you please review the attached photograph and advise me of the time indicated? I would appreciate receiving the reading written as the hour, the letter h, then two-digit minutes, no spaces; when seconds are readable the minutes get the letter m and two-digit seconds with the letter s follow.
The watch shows 7h37
